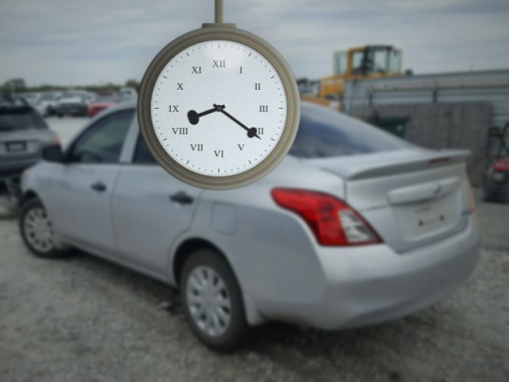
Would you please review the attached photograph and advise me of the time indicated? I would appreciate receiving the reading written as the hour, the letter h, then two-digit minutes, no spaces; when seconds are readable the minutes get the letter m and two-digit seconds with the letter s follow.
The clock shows 8h21
